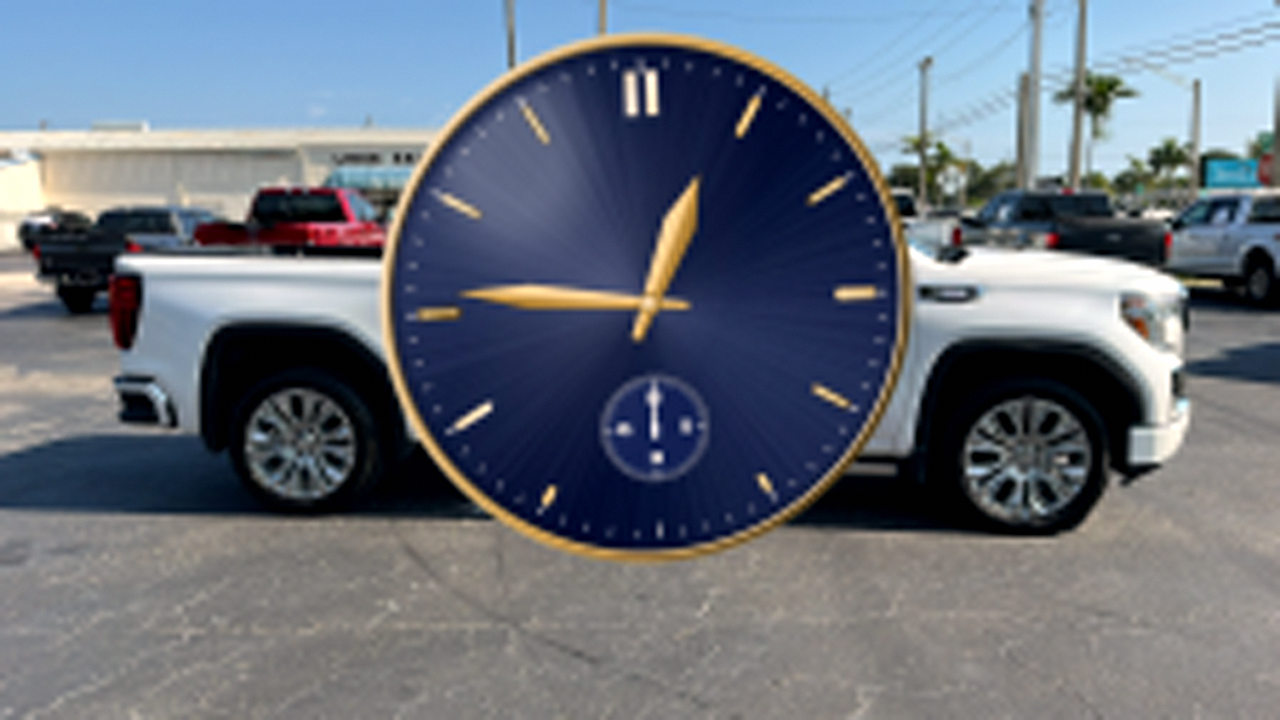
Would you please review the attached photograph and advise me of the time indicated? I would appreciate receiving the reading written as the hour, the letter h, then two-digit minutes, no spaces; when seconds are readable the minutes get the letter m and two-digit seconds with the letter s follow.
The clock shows 12h46
